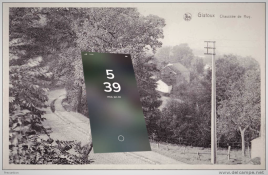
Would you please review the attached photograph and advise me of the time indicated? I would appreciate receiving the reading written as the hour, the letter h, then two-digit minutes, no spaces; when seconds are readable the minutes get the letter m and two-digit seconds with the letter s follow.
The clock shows 5h39
